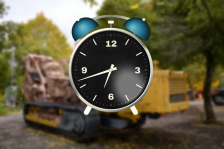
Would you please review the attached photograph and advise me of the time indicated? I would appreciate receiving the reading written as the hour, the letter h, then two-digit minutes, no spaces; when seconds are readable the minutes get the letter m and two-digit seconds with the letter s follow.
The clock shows 6h42
